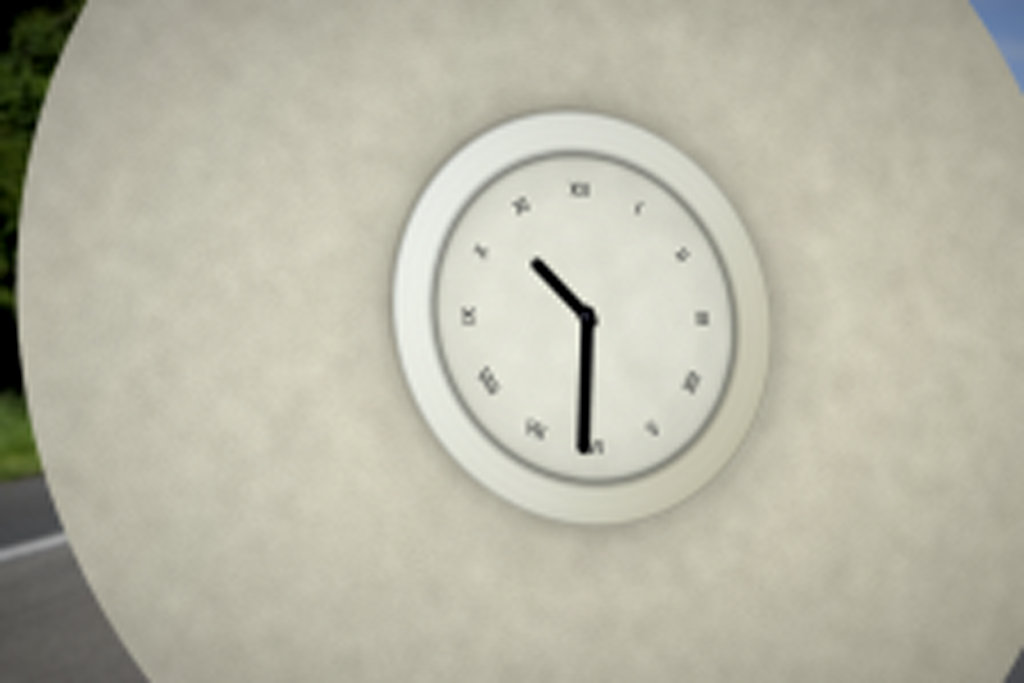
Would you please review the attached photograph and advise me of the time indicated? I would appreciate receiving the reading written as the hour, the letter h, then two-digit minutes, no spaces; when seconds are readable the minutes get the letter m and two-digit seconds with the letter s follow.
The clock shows 10h31
